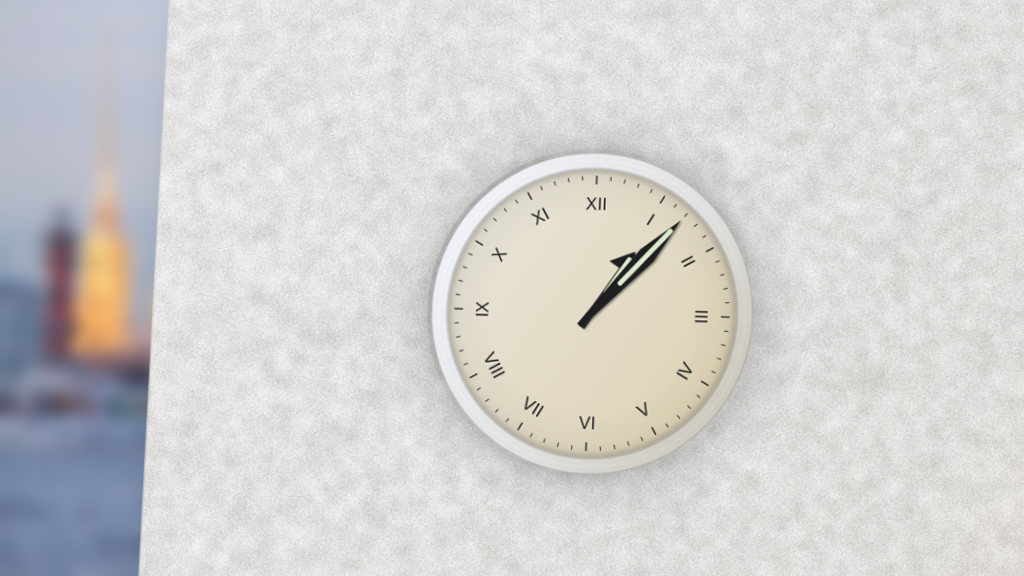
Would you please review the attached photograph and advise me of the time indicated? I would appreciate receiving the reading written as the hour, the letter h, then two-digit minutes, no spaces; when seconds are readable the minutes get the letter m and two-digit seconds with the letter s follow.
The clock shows 1h07
